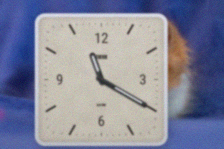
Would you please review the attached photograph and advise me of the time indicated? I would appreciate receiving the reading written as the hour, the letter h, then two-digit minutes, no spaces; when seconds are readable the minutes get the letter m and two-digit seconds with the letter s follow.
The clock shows 11h20
